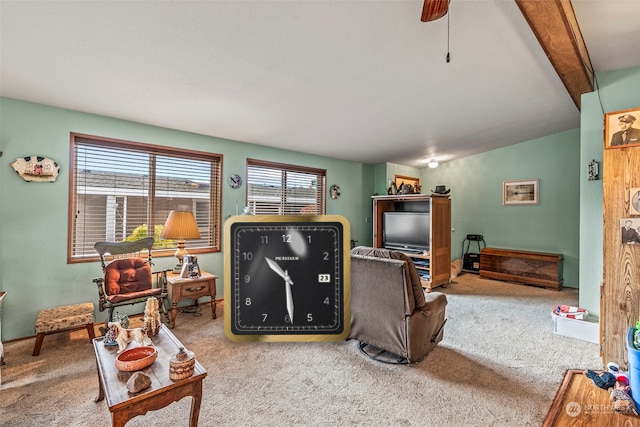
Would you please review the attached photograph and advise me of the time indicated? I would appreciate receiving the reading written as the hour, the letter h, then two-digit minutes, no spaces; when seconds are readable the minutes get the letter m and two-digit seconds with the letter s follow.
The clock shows 10h29
